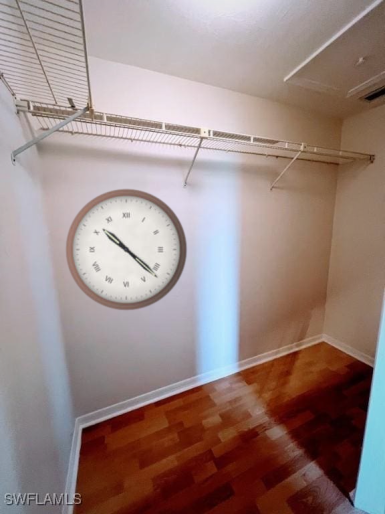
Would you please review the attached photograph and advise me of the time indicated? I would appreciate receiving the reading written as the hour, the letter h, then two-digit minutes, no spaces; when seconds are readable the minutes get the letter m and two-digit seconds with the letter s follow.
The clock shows 10h22
